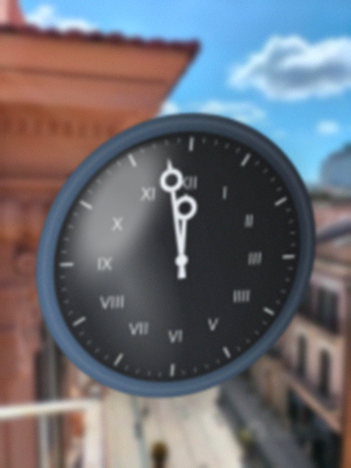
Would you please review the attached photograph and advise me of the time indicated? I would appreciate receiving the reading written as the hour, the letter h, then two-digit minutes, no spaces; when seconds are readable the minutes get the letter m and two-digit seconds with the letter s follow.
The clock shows 11h58
